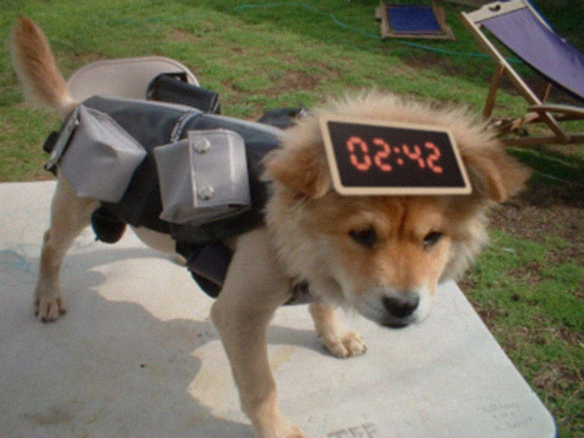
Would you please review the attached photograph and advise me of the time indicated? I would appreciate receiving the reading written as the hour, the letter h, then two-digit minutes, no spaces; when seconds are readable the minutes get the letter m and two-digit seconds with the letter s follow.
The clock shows 2h42
